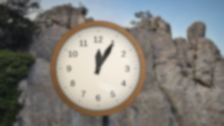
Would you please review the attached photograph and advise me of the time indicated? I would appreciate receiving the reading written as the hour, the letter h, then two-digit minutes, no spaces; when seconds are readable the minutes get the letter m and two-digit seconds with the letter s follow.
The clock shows 12h05
